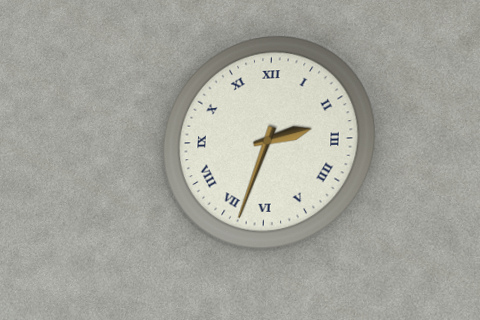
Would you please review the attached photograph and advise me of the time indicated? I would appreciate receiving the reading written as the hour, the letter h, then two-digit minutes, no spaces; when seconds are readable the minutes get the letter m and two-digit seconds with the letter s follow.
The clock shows 2h33
